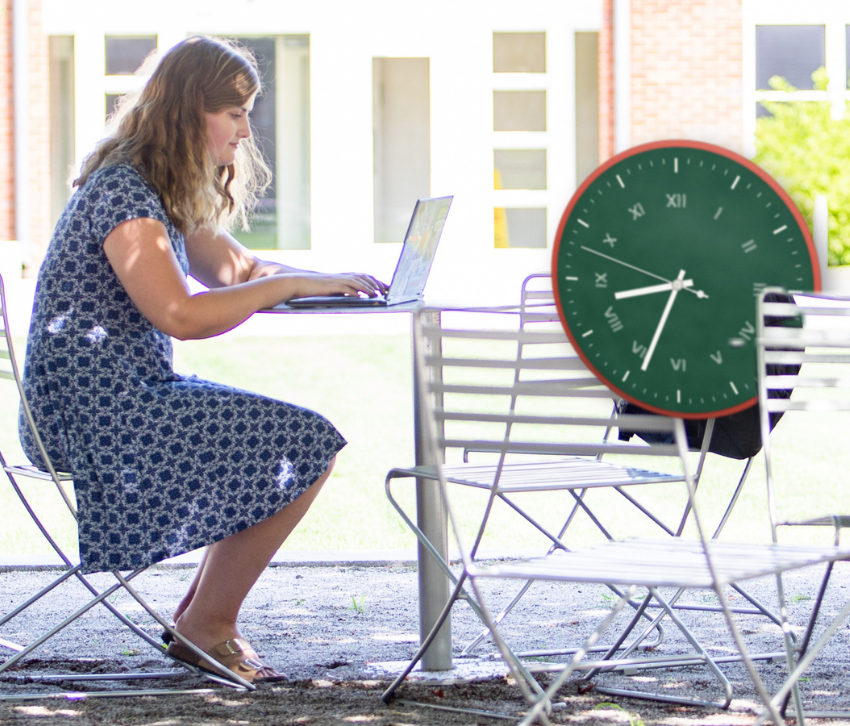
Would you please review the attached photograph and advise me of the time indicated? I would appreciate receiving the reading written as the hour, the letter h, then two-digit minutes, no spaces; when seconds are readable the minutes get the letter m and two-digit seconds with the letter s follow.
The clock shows 8h33m48s
